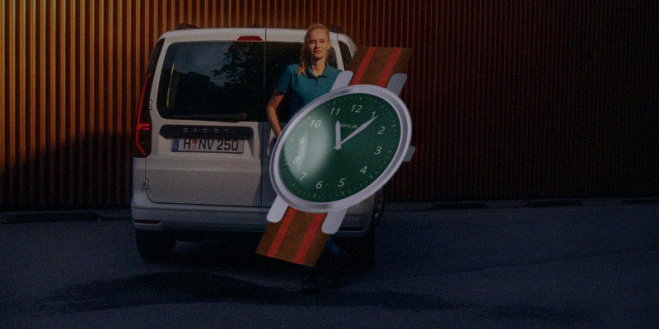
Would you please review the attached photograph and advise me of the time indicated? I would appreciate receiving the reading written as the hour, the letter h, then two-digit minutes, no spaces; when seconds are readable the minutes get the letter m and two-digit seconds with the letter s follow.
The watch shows 11h06
